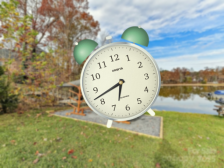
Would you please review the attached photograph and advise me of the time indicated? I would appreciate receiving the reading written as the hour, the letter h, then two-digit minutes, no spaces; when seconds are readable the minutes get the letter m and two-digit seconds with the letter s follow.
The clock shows 6h42
